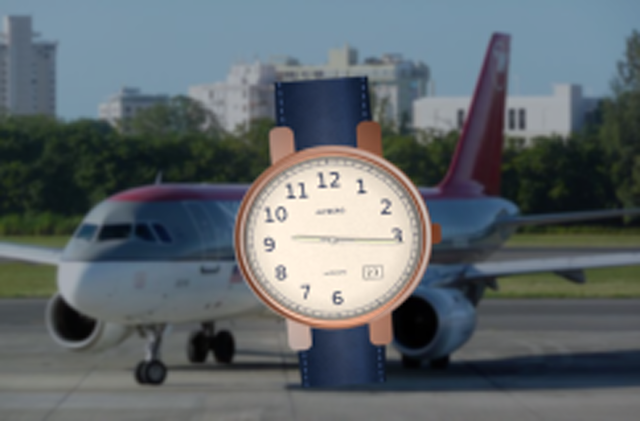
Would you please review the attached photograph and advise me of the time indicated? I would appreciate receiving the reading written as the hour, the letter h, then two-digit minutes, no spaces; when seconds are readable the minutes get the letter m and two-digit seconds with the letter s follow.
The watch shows 9h16
